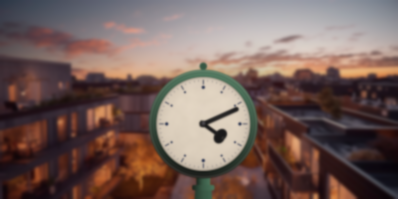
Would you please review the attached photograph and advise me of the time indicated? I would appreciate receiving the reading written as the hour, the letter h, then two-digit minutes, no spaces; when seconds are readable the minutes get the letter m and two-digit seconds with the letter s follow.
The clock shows 4h11
